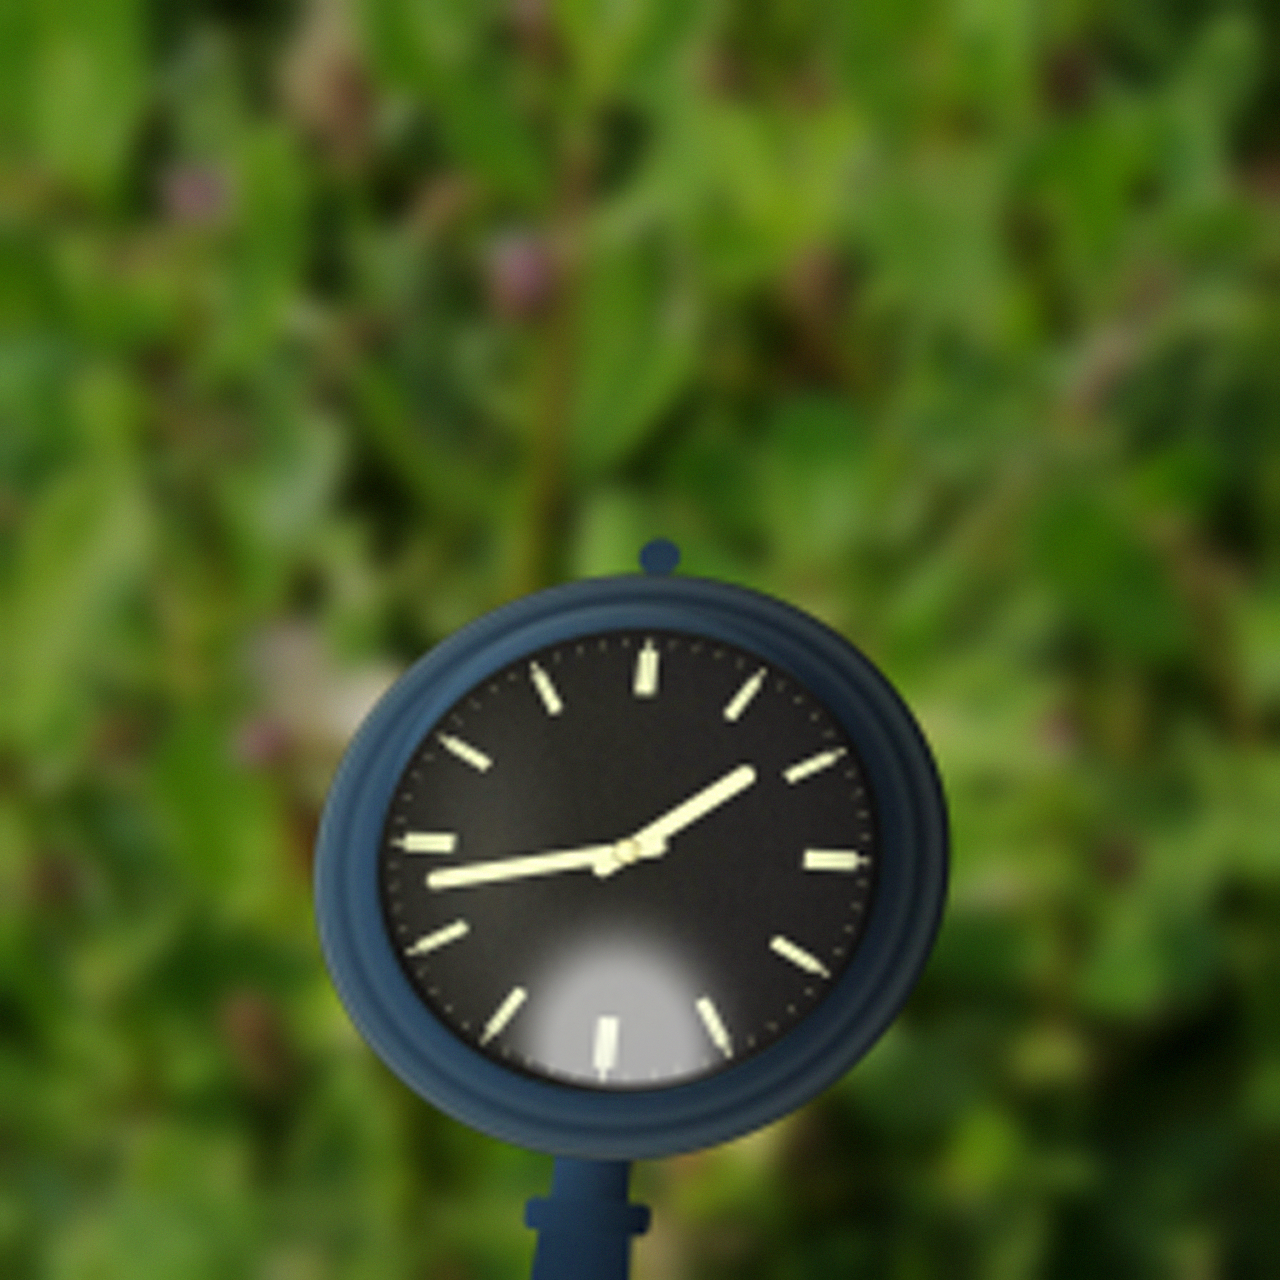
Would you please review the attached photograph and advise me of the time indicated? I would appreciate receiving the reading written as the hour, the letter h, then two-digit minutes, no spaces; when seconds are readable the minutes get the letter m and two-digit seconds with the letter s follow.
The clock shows 1h43
